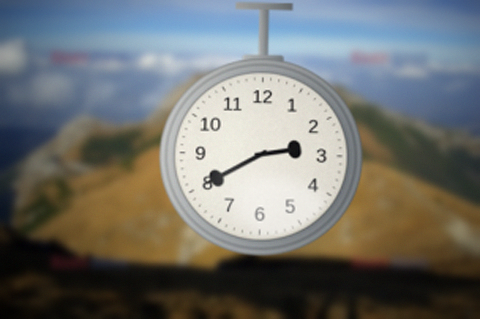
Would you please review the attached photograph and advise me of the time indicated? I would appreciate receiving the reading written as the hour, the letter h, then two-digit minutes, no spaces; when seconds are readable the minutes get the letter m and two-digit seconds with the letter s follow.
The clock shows 2h40
